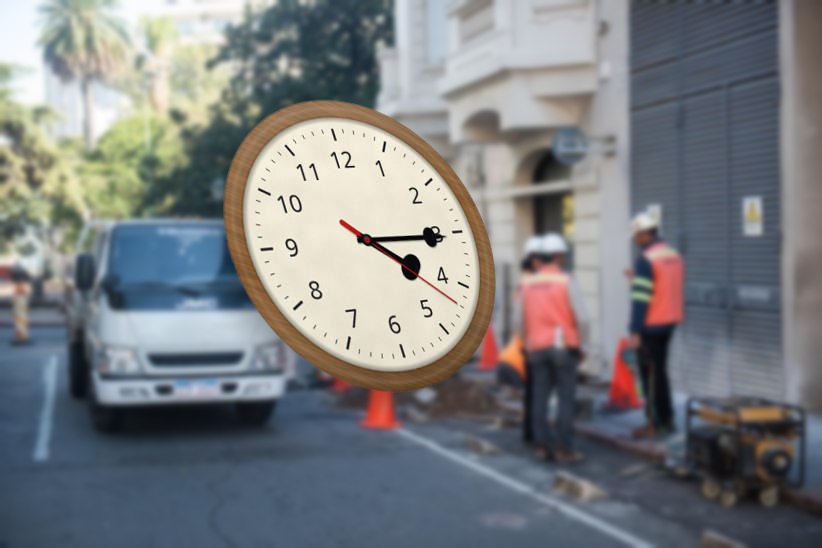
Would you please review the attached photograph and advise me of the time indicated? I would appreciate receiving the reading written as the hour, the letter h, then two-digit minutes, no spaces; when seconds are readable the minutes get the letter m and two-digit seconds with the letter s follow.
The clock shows 4h15m22s
